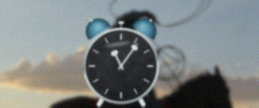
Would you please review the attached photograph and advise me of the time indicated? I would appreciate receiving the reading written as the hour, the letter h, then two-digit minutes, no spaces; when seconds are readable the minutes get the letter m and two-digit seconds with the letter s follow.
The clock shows 11h06
